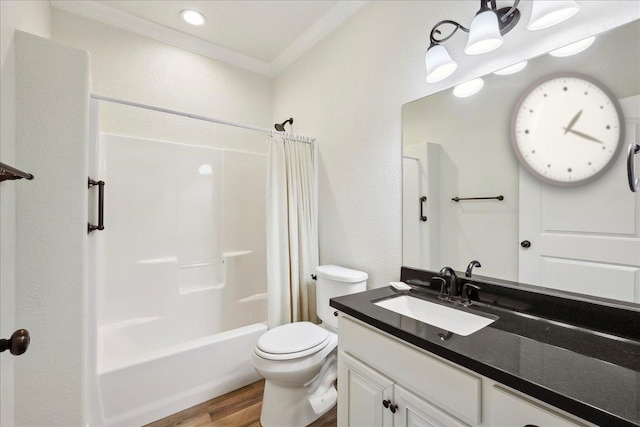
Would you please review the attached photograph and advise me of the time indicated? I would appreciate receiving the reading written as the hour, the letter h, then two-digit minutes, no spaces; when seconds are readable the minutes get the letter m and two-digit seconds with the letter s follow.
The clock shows 1h19
